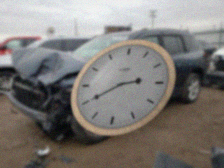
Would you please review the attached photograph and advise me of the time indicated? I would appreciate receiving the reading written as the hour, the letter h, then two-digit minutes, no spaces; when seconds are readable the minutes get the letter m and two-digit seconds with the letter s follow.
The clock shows 2h40
